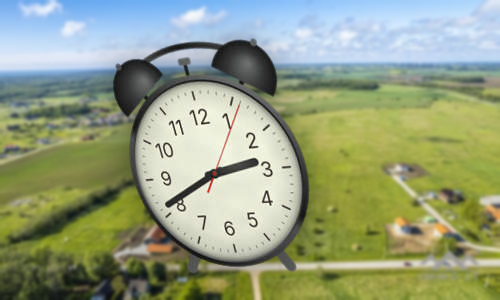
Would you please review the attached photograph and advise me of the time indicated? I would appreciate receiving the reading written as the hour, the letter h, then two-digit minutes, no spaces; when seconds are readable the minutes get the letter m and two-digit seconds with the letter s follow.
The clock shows 2h41m06s
